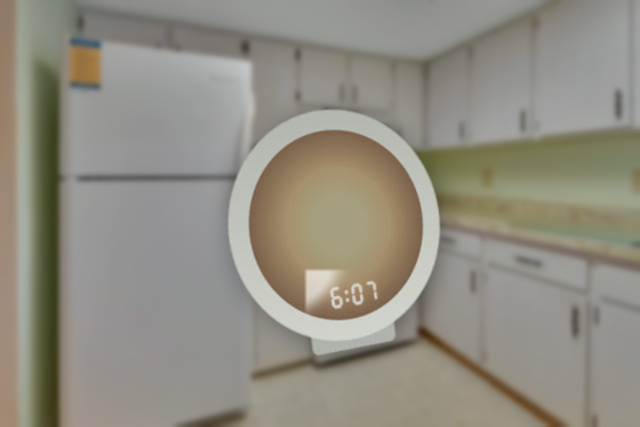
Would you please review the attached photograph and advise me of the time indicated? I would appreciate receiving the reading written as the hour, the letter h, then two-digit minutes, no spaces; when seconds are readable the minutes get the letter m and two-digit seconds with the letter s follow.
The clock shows 6h07
